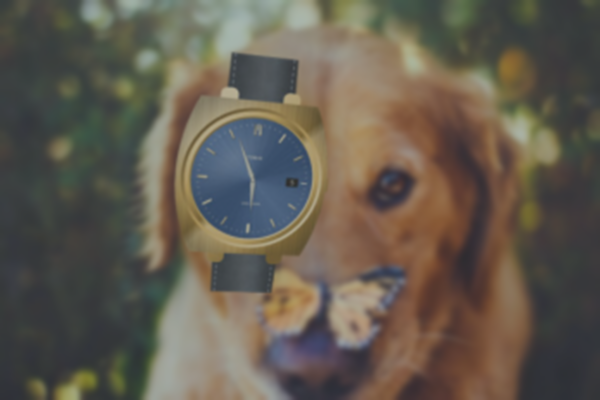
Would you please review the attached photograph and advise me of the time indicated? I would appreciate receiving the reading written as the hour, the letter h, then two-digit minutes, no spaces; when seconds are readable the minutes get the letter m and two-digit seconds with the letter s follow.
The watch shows 5h56
